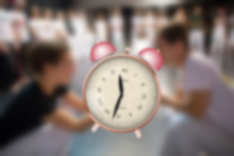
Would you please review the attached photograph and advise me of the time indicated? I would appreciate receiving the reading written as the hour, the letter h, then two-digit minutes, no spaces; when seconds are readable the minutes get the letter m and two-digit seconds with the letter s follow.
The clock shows 11h32
